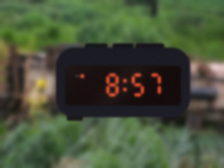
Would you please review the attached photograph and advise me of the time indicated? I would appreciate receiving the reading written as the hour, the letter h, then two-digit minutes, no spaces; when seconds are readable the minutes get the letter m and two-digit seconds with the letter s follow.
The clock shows 8h57
